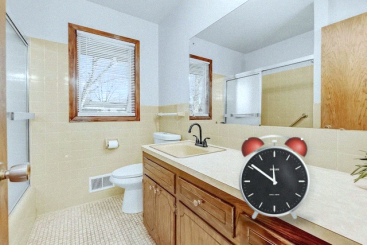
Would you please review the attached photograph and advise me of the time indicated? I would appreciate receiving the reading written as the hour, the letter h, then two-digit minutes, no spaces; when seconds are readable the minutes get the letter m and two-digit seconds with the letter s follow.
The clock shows 11h51
